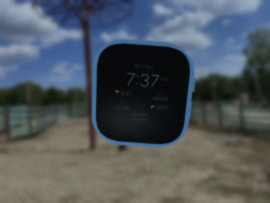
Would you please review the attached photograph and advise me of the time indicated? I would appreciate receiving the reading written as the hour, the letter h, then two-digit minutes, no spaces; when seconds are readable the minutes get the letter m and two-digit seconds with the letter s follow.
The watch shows 7h37
